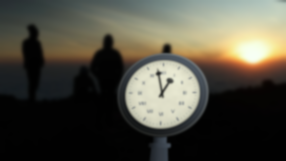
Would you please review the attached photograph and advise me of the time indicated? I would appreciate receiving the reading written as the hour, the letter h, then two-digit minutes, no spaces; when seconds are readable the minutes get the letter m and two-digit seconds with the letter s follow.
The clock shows 12h58
